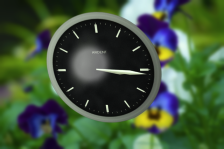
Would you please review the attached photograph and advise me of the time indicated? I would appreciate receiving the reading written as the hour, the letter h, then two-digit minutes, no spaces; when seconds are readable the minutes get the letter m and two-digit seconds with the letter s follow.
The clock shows 3h16
